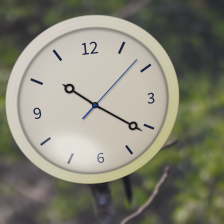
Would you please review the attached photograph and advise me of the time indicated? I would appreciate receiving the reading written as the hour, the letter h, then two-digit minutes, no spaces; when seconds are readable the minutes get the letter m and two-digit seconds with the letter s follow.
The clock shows 10h21m08s
